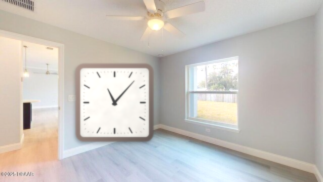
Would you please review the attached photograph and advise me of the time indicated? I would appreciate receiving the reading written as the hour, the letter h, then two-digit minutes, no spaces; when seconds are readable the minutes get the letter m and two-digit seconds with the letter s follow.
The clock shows 11h07
